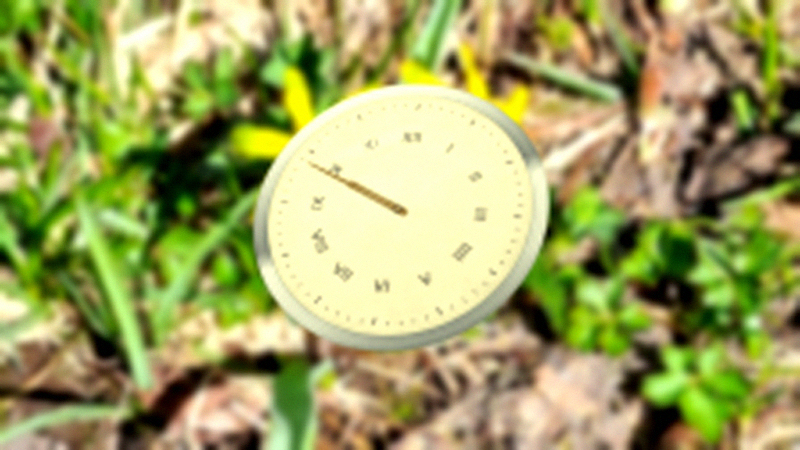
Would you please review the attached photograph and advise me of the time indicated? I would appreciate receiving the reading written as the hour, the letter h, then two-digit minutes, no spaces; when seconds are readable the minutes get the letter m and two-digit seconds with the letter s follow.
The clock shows 9h49
